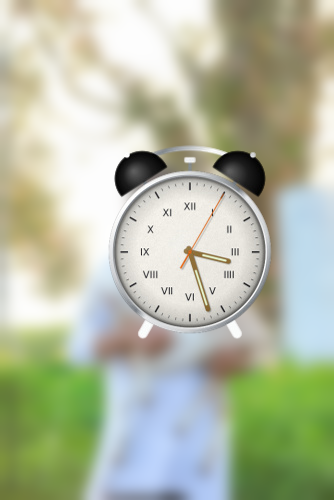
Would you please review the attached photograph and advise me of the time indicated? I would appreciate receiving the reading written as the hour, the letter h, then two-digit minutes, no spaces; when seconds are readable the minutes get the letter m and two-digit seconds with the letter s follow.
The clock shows 3h27m05s
